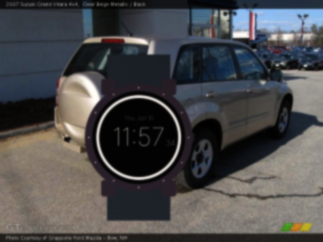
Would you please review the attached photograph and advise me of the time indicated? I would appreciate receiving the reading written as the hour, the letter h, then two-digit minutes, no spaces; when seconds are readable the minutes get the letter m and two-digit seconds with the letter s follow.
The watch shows 11h57
